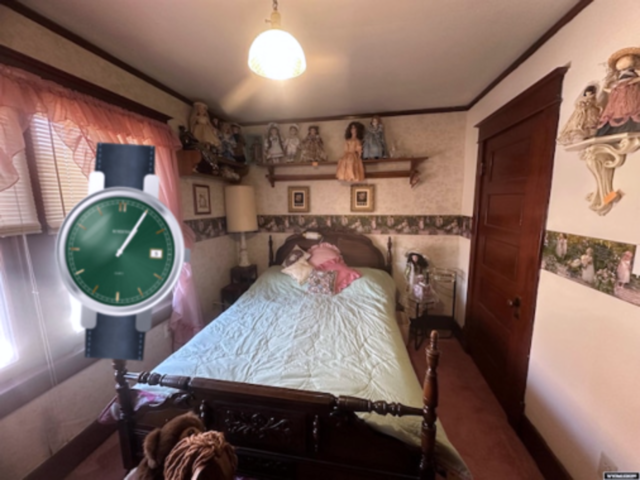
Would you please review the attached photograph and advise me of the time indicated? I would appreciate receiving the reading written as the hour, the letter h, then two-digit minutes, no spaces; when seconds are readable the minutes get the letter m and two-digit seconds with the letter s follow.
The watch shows 1h05
